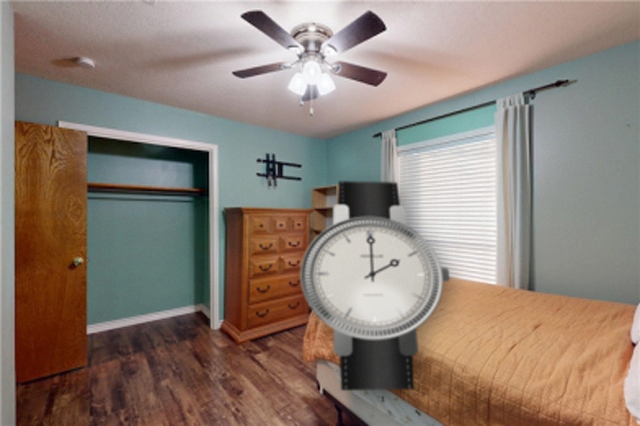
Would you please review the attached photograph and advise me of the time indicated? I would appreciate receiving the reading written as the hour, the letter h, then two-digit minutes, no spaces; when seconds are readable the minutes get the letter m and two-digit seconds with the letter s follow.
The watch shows 2h00
